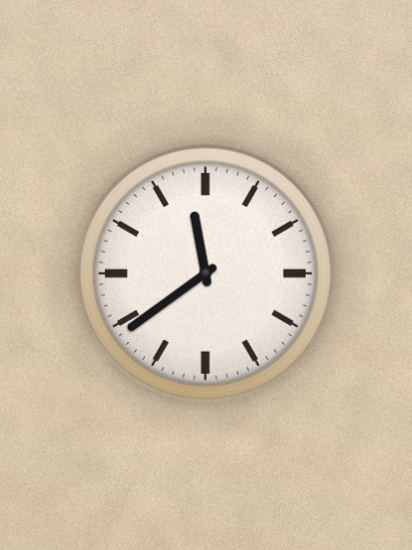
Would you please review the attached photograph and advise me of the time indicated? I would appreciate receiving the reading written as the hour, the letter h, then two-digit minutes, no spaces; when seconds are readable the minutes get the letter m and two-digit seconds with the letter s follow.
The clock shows 11h39
